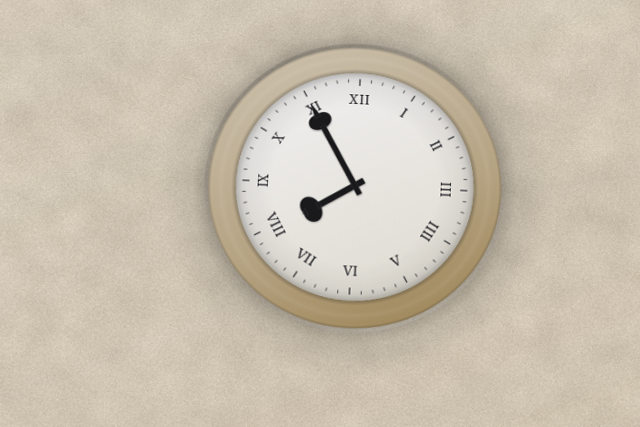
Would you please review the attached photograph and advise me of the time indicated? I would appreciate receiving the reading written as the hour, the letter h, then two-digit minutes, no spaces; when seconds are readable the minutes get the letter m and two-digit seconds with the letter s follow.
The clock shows 7h55
